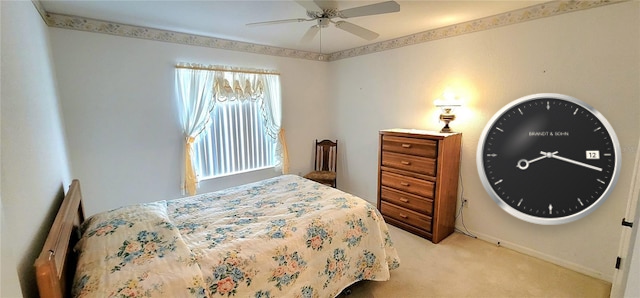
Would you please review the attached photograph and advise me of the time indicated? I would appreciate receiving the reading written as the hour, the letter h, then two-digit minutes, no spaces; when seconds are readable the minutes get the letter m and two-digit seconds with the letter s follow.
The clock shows 8h18
